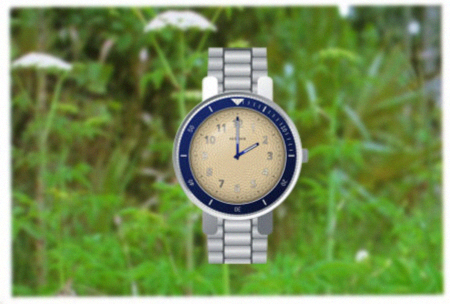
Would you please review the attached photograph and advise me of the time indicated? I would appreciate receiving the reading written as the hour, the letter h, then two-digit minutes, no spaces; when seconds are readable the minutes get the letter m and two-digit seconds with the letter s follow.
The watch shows 2h00
